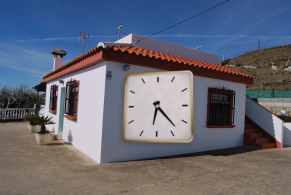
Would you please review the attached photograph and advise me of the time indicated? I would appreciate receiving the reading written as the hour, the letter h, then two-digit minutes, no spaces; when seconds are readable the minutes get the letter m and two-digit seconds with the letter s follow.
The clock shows 6h23
